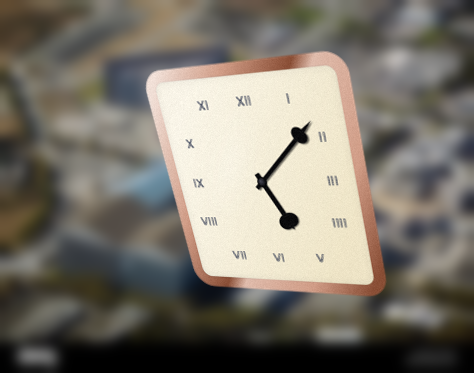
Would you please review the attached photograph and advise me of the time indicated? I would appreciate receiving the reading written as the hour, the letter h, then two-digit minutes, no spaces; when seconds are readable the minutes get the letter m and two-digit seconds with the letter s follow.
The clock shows 5h08
